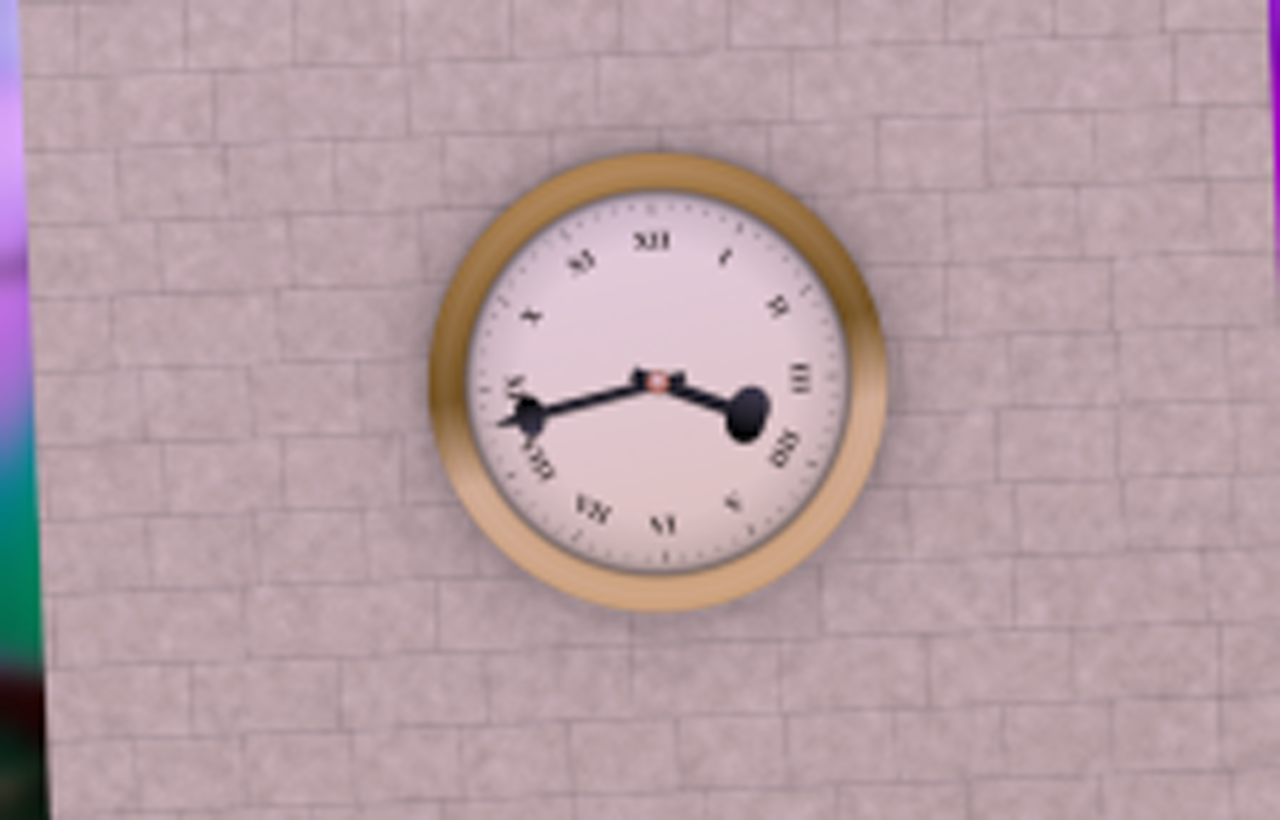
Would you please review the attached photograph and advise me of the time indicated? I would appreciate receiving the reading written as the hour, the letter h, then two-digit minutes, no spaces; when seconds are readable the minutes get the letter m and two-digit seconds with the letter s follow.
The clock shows 3h43
